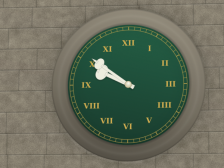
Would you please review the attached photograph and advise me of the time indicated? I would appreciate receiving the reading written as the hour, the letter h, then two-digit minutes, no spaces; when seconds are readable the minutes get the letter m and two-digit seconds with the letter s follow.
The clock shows 9h51
